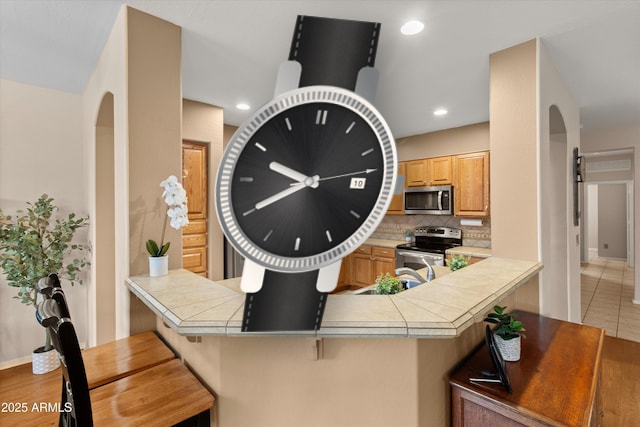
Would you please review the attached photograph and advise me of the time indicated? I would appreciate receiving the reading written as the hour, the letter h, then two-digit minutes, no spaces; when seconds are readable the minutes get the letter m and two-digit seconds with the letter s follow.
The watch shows 9h40m13s
